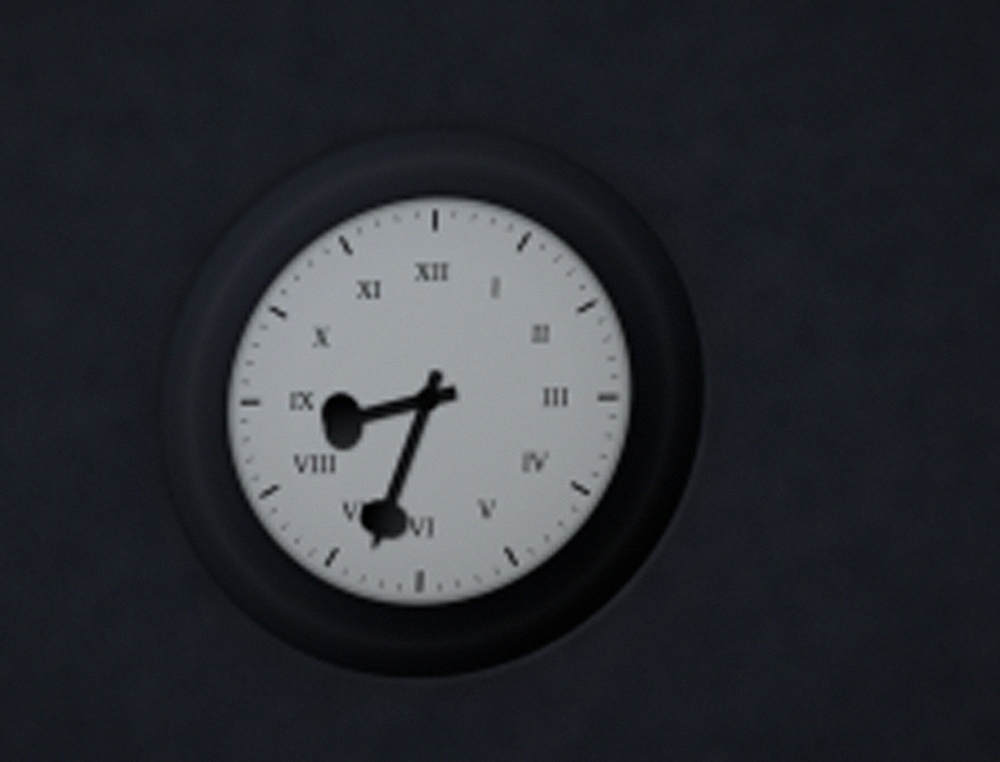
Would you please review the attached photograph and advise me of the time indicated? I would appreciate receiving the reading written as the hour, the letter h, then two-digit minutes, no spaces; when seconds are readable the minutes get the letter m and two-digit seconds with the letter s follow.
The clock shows 8h33
